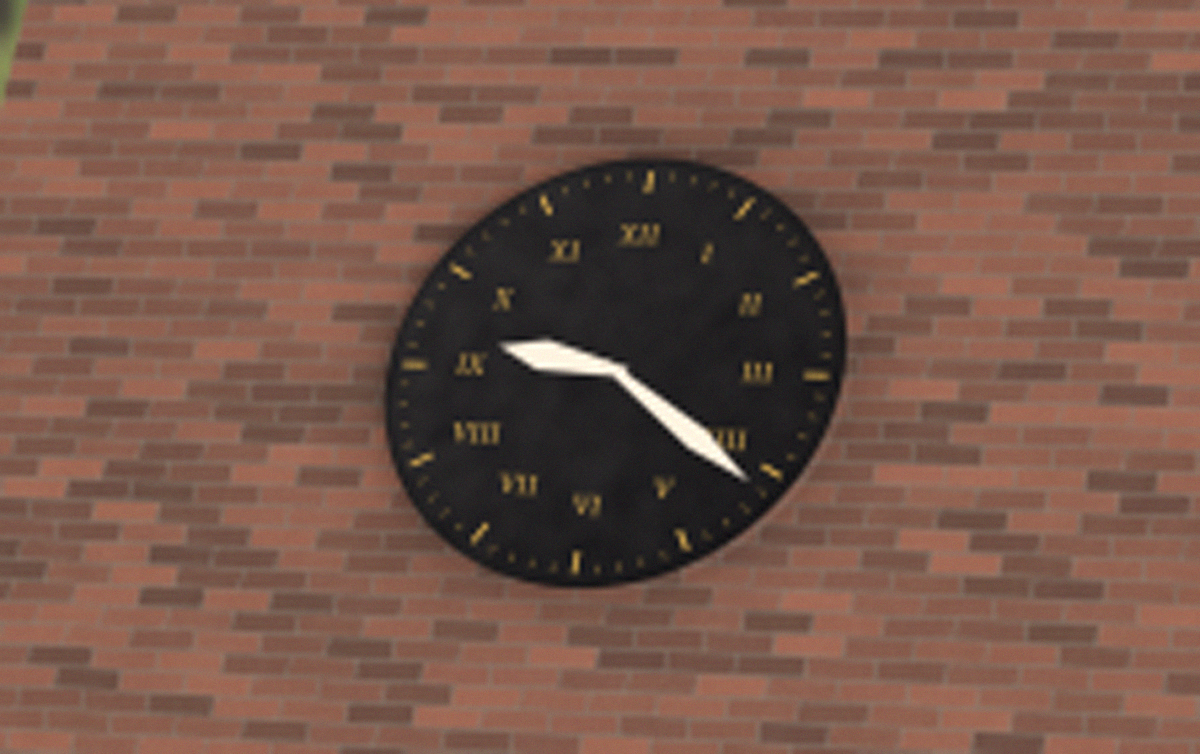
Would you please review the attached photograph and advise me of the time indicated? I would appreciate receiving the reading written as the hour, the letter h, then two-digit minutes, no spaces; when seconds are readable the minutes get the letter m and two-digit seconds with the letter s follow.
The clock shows 9h21
